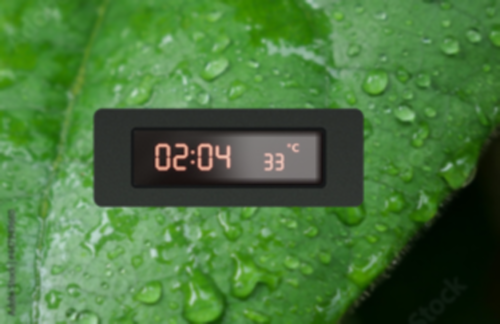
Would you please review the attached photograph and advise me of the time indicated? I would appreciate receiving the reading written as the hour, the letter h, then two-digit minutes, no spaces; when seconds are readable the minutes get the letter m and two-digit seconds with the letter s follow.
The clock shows 2h04
